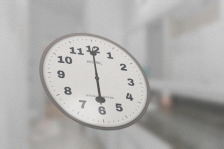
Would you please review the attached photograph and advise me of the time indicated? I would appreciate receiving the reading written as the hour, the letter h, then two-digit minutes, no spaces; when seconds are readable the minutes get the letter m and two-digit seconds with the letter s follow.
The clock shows 6h00
